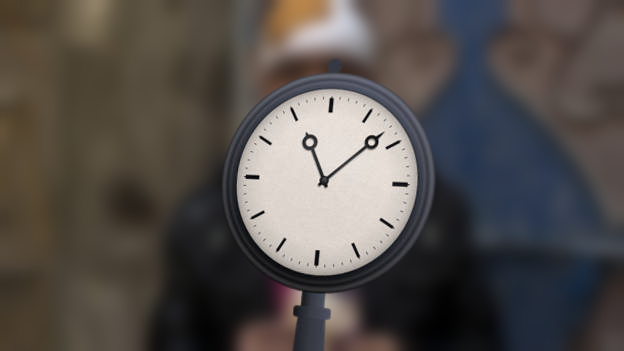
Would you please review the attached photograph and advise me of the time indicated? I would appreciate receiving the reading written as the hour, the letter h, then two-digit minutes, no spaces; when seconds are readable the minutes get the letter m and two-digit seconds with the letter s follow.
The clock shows 11h08
